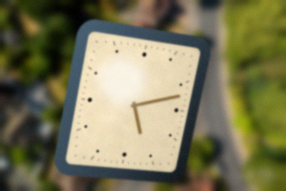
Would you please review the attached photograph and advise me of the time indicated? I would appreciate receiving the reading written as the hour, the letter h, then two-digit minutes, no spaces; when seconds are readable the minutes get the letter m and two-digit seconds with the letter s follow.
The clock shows 5h12
